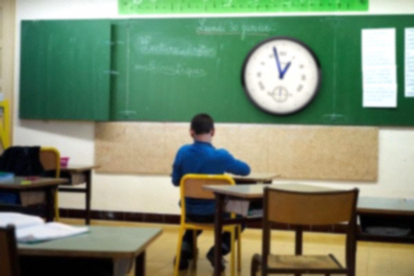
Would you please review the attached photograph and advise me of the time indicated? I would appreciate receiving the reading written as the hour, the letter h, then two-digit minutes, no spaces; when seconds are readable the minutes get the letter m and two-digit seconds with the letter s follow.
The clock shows 12h57
